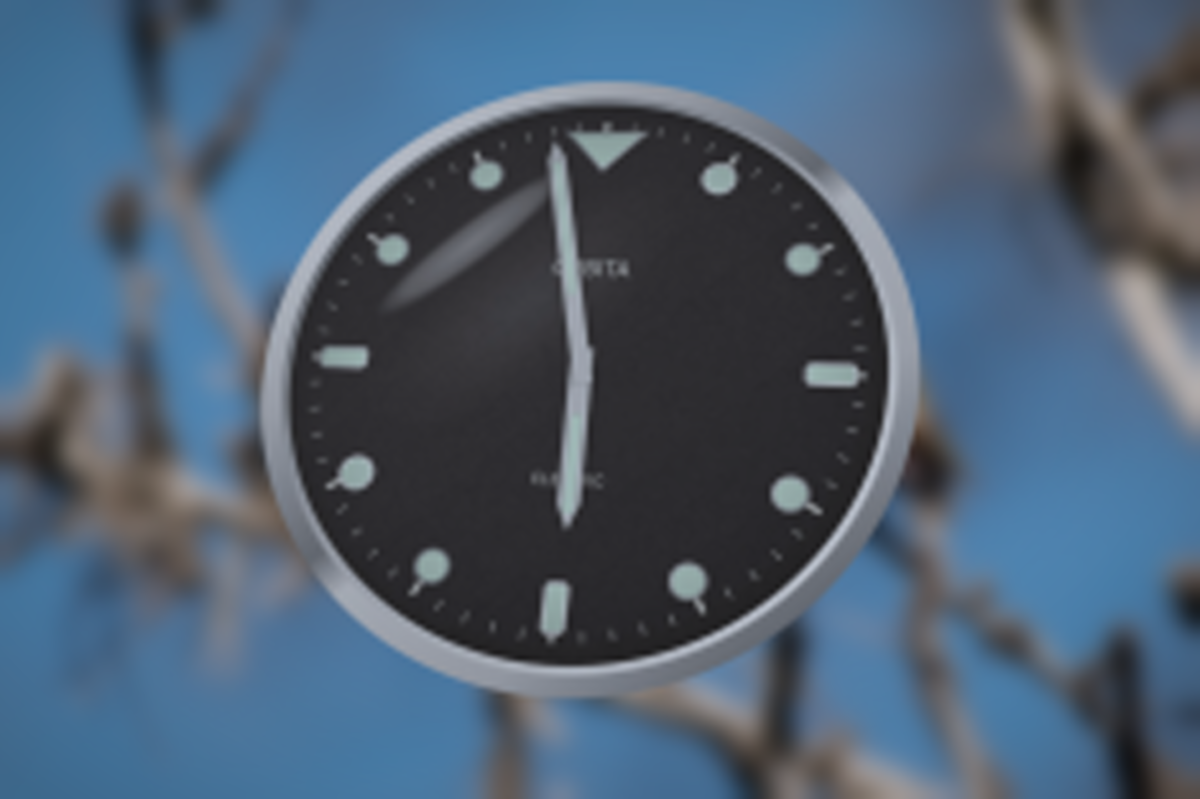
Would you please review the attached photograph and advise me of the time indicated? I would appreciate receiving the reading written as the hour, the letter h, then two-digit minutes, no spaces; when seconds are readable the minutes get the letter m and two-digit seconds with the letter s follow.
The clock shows 5h58
